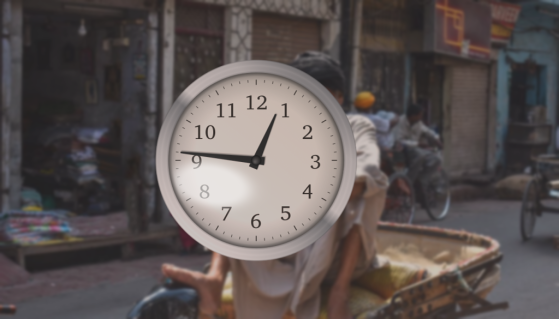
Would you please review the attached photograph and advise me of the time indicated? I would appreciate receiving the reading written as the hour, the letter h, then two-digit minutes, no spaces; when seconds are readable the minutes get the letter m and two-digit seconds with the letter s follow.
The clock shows 12h46
